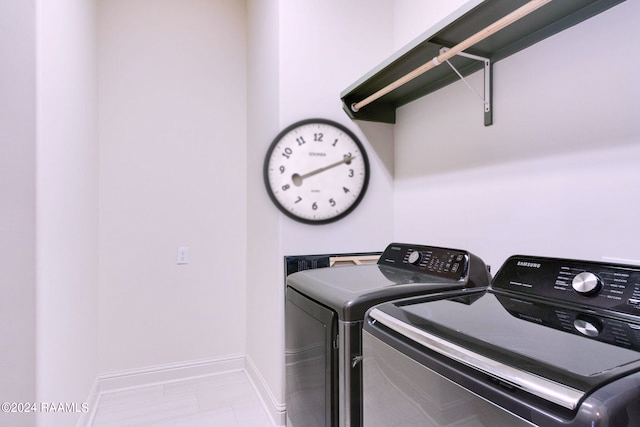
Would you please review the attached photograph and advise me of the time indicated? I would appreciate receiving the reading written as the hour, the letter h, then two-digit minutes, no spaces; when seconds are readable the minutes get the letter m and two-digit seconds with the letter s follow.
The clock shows 8h11
